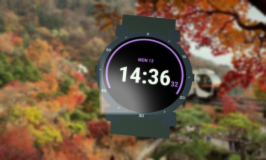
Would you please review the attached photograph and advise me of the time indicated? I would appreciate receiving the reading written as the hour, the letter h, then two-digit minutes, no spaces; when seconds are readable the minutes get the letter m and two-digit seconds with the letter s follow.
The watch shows 14h36
